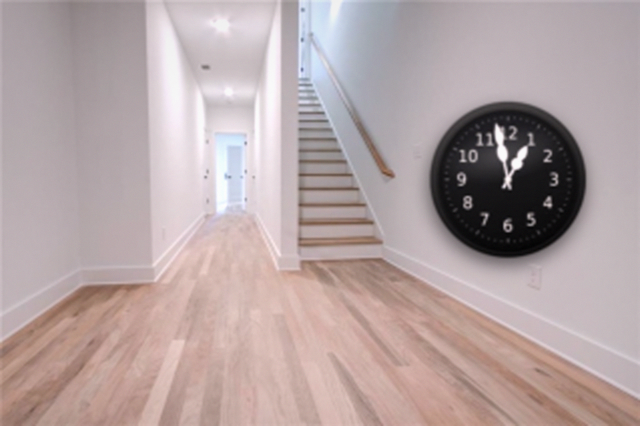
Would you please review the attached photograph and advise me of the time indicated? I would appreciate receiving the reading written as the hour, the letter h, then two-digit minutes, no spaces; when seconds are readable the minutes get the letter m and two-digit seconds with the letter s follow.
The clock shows 12h58
